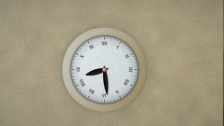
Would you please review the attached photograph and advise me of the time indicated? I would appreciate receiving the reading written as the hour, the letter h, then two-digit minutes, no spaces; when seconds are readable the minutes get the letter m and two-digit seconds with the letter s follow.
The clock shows 8h29
